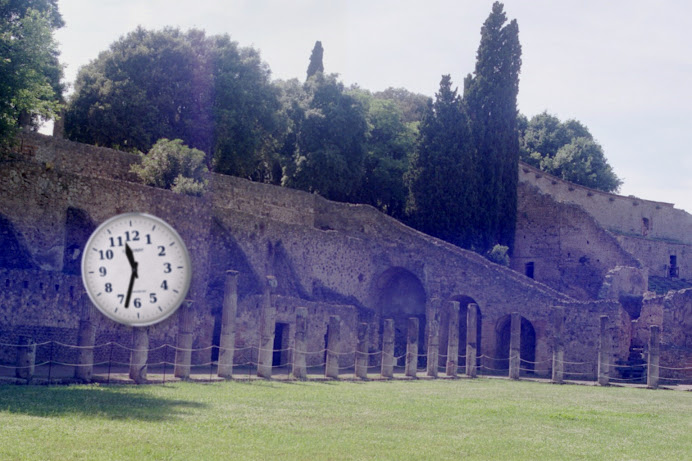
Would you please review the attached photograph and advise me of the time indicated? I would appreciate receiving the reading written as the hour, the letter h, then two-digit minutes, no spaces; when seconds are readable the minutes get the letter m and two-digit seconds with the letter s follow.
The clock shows 11h33
